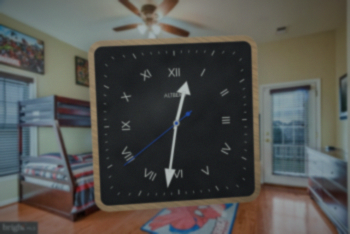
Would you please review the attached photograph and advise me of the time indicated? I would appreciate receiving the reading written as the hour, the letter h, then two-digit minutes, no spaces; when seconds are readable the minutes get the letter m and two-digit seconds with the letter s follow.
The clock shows 12h31m39s
